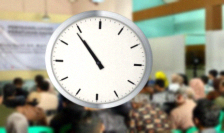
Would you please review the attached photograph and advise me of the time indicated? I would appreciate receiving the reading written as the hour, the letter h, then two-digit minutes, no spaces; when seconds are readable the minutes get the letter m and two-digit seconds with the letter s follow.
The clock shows 10h54
